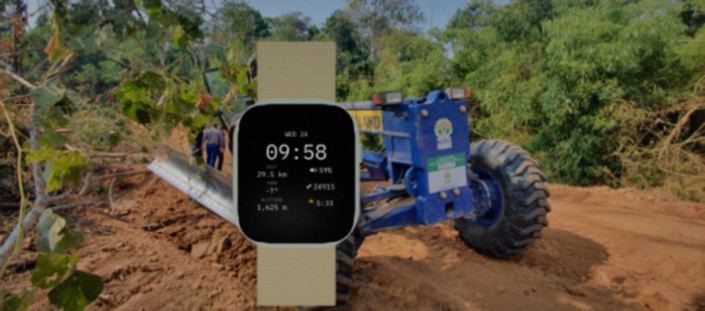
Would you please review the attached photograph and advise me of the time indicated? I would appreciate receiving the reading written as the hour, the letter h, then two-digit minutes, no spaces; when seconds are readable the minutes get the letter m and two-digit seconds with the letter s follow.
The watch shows 9h58
